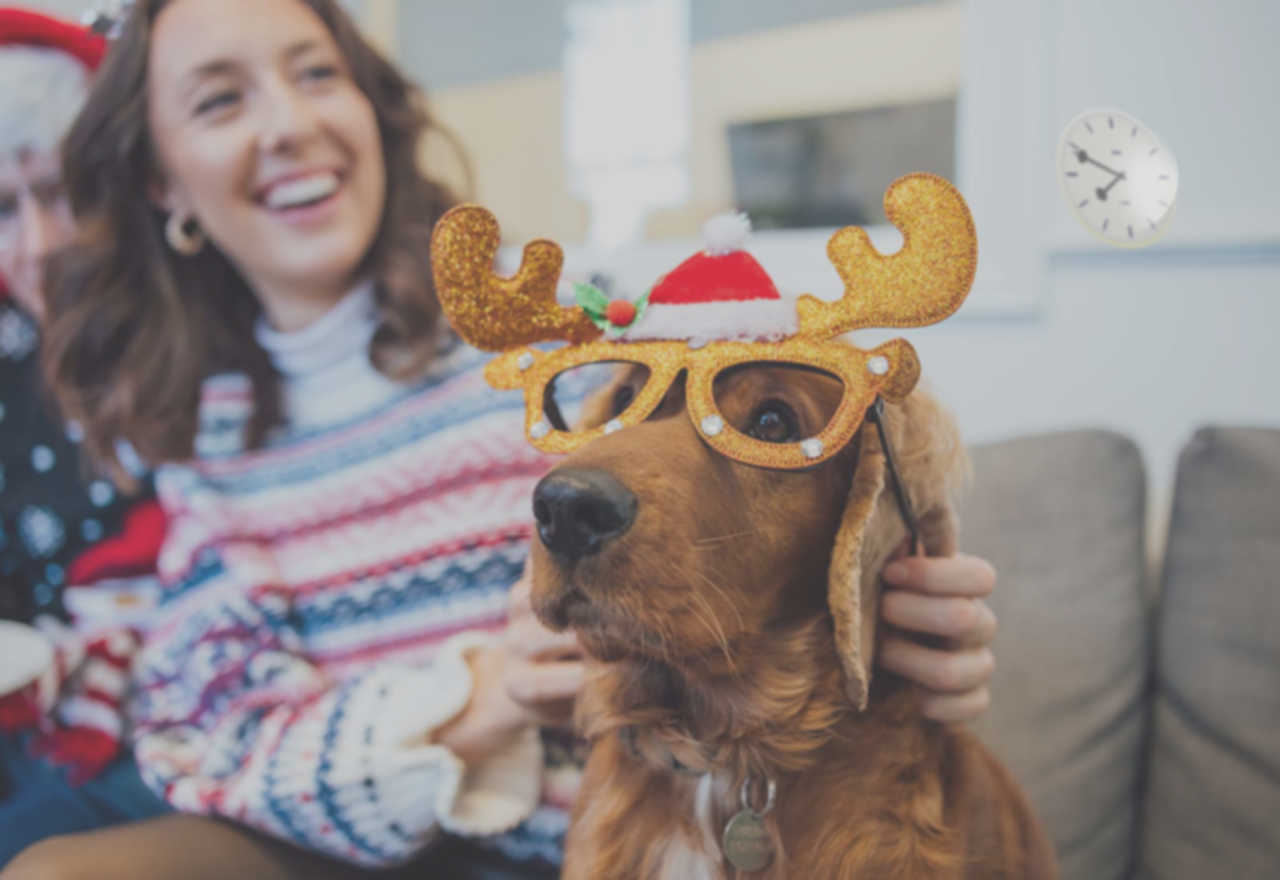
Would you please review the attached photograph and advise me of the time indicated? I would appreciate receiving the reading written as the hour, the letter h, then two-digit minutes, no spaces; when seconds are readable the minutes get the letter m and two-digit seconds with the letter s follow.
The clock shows 7h49
